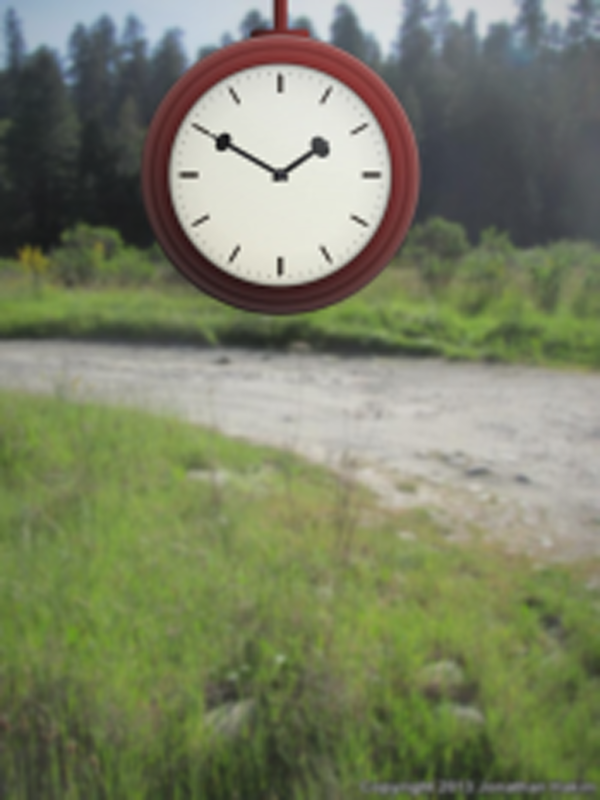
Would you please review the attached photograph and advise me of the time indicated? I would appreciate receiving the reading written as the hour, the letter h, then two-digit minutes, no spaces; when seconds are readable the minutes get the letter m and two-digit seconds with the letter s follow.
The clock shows 1h50
